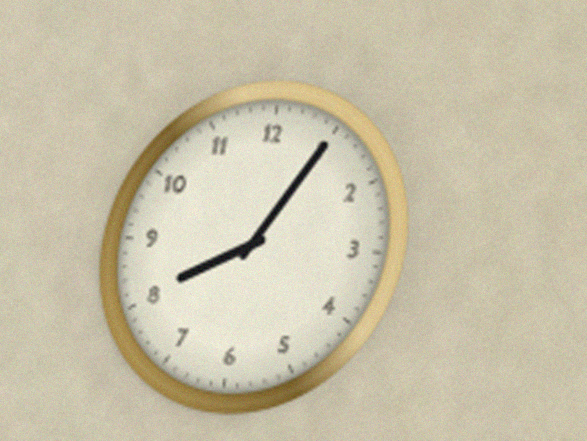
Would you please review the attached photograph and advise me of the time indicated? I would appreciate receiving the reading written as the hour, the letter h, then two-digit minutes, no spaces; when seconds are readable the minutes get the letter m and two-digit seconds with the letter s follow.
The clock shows 8h05
